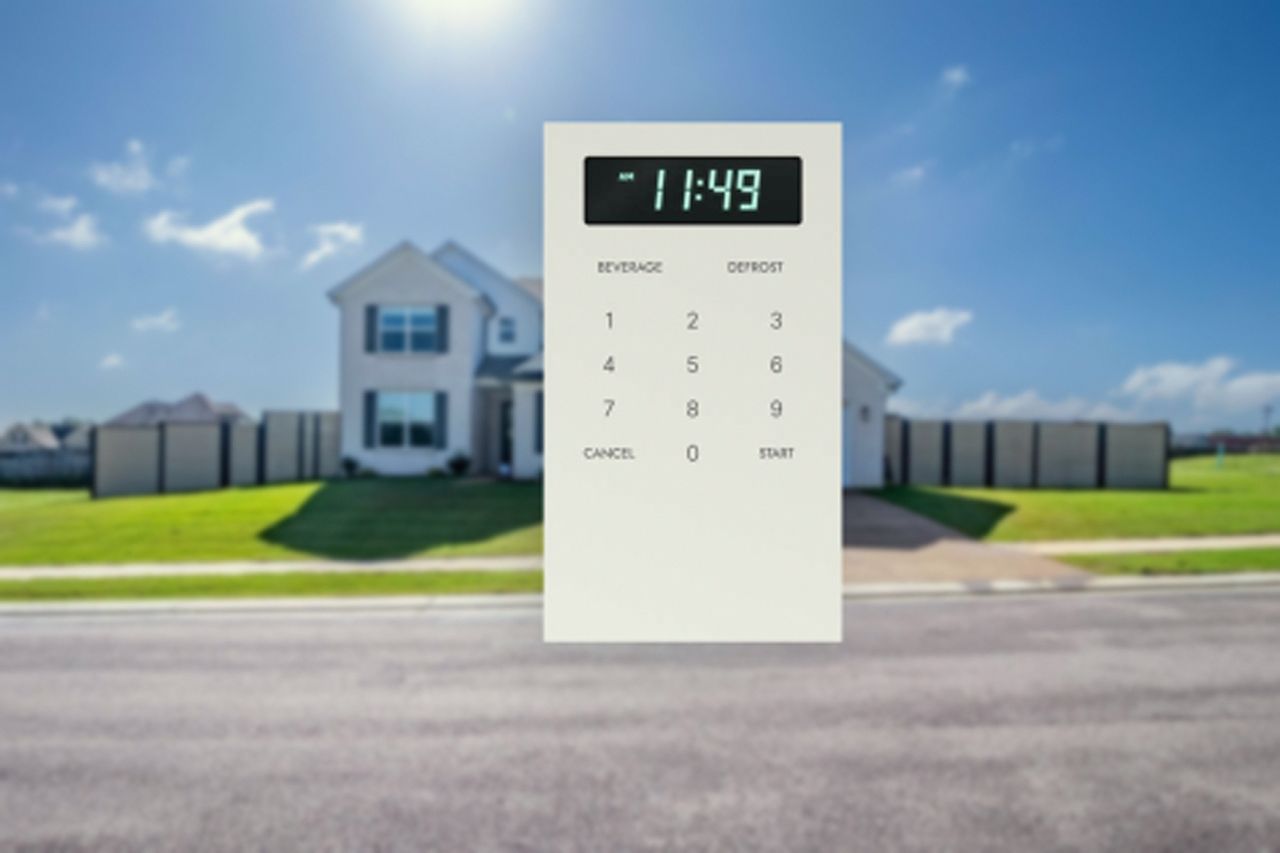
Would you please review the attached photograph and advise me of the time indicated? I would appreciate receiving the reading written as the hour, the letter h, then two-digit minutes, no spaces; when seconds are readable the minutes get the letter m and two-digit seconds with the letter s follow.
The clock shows 11h49
